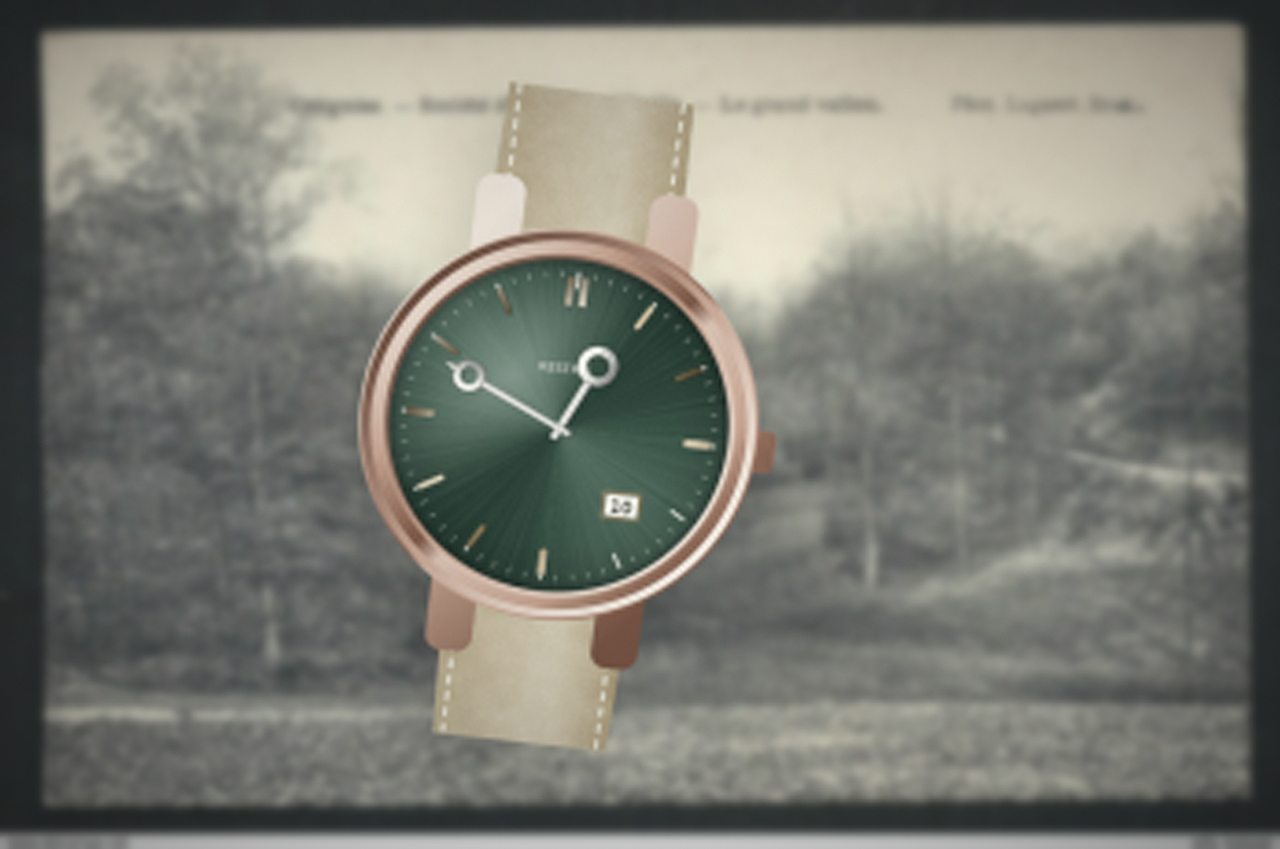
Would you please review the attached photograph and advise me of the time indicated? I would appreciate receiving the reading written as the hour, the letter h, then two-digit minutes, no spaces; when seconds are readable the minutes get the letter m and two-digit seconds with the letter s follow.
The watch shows 12h49
